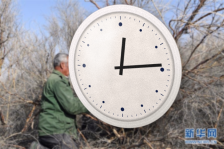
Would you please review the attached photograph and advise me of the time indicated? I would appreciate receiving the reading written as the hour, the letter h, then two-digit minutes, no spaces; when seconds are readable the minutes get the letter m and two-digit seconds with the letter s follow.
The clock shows 12h14
